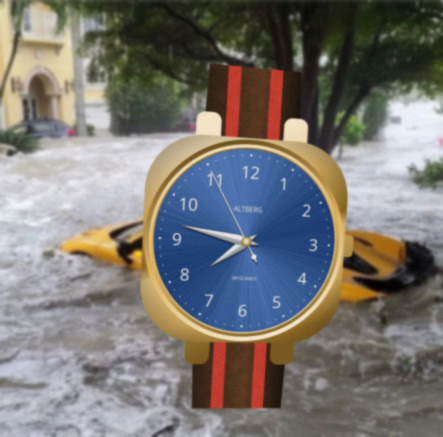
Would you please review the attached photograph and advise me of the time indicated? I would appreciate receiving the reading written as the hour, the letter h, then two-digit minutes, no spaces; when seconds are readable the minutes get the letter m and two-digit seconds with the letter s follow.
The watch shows 7h46m55s
